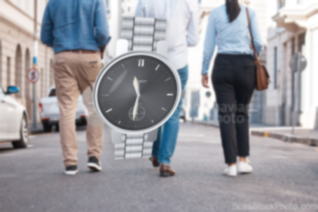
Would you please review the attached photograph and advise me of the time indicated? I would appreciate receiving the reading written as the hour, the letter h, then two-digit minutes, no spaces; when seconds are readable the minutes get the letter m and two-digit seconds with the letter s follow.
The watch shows 11h31
